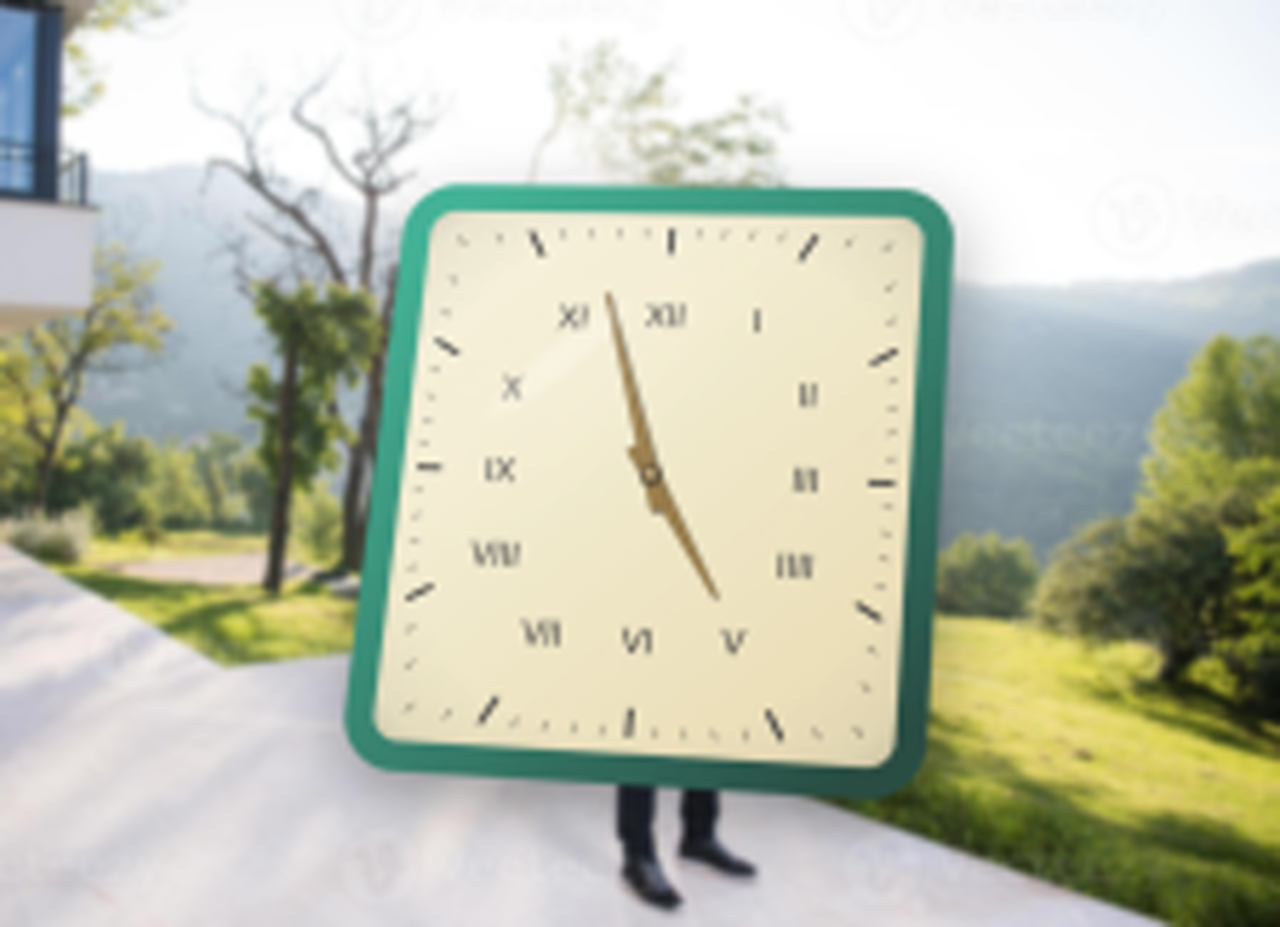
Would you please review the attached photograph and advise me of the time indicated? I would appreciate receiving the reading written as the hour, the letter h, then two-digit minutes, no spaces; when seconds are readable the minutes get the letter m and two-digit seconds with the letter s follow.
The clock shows 4h57
